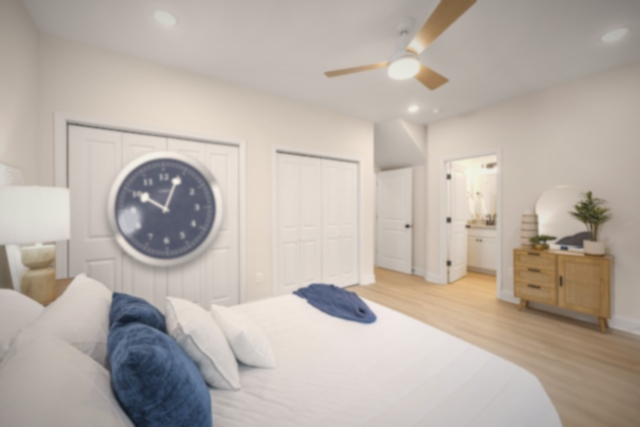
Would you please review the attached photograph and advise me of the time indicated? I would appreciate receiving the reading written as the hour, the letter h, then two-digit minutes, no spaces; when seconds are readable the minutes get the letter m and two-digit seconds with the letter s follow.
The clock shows 10h04
